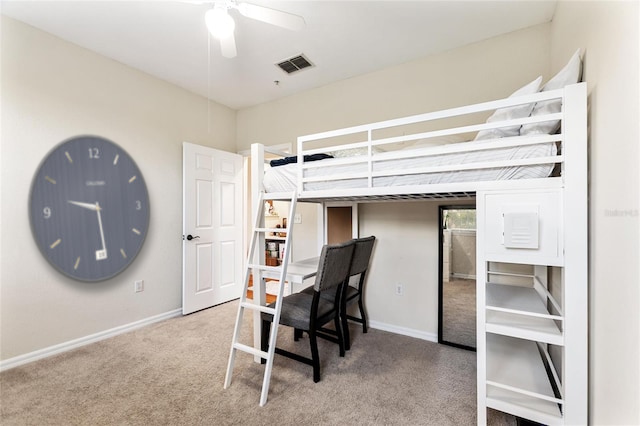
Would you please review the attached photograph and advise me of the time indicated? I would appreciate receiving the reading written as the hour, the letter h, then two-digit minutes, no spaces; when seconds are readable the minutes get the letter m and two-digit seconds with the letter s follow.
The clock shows 9h29
